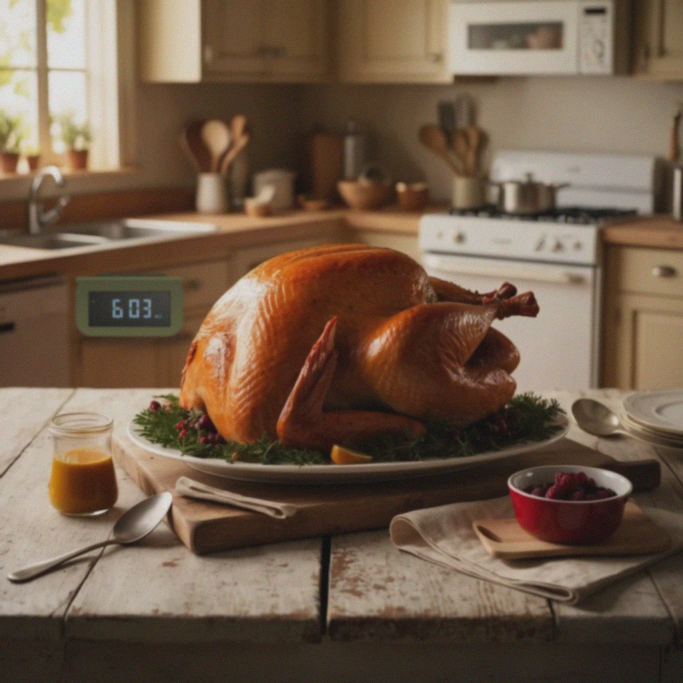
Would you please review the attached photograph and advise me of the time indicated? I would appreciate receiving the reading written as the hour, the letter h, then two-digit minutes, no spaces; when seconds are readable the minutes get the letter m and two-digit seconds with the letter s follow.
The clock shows 6h03
